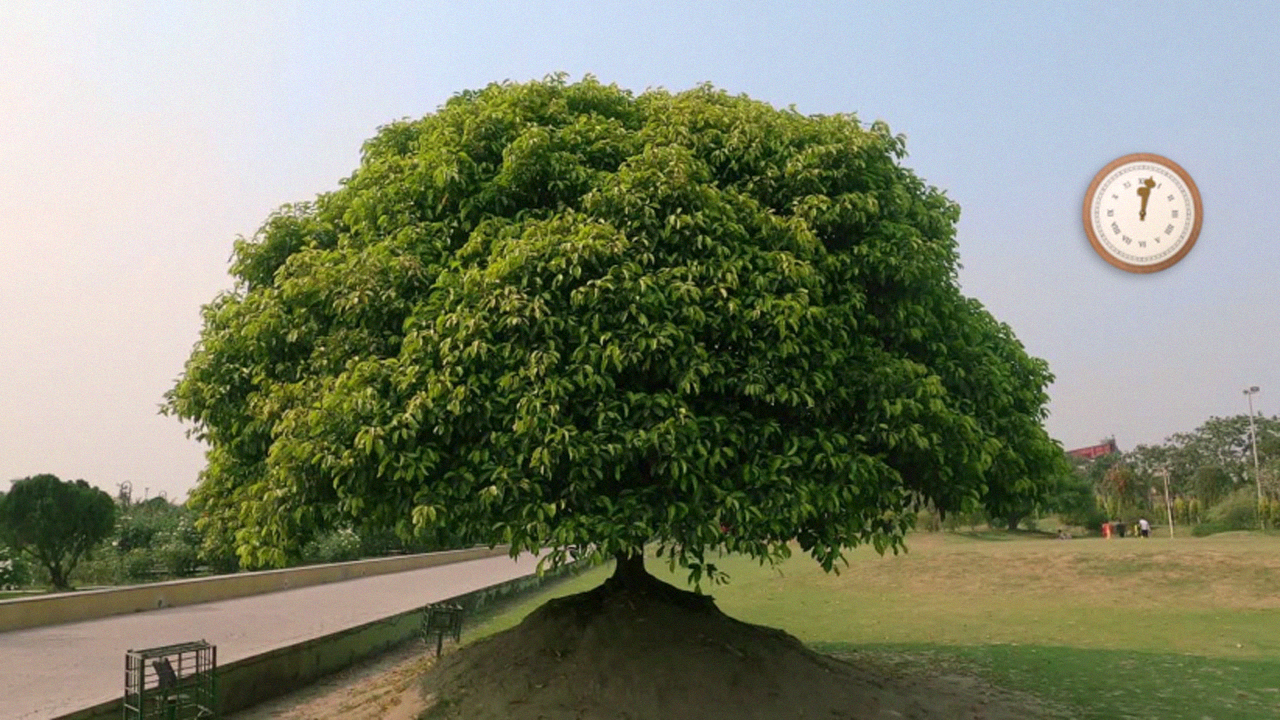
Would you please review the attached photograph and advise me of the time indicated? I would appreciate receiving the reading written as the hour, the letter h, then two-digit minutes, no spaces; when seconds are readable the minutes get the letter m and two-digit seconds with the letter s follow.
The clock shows 12h02
